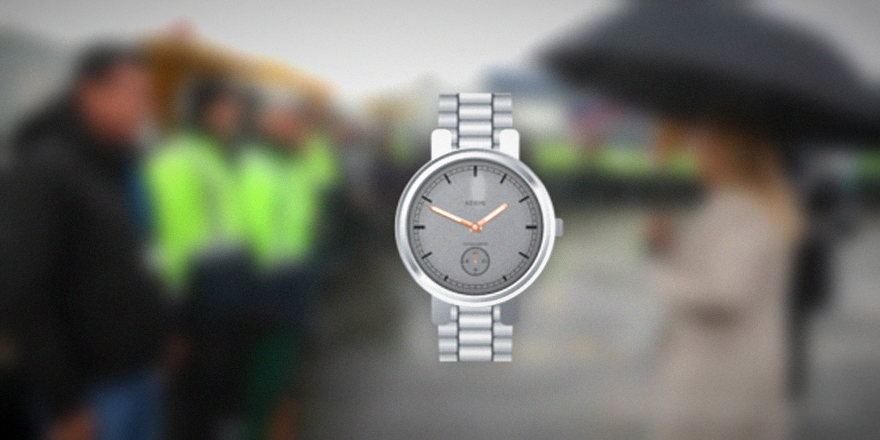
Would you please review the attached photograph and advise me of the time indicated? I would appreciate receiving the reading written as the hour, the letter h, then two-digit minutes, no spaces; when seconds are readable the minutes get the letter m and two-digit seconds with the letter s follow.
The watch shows 1h49
